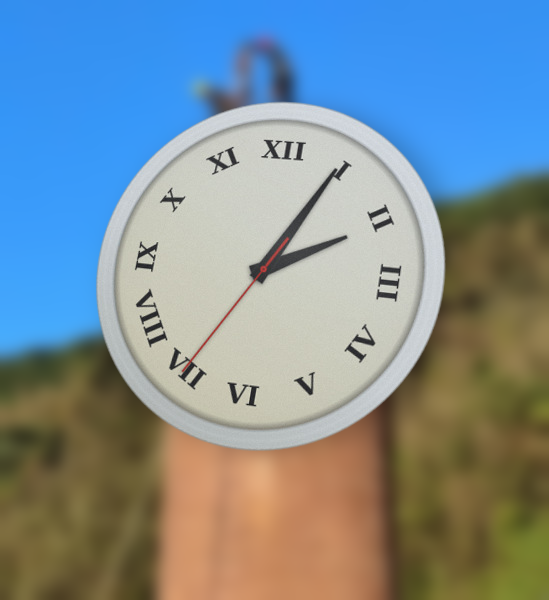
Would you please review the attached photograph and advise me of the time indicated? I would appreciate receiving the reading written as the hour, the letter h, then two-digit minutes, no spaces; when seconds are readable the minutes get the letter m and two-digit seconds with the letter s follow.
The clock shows 2h04m35s
